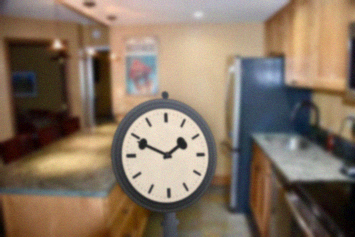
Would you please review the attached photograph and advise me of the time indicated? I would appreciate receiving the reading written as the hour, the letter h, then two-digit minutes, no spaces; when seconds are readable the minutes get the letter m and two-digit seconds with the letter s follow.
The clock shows 1h49
